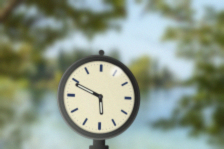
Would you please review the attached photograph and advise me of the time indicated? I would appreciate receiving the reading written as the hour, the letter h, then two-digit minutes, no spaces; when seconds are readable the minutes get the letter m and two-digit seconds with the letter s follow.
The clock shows 5h49
